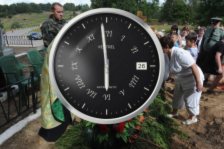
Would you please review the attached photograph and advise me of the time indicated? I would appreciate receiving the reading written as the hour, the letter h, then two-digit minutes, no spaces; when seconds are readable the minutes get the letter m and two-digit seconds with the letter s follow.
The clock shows 5h59
